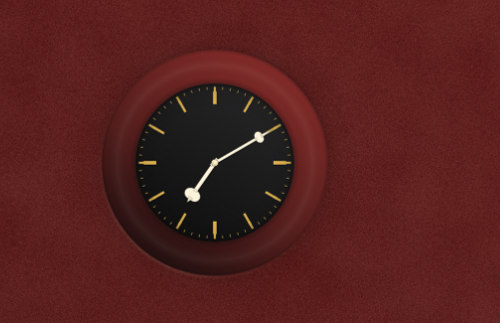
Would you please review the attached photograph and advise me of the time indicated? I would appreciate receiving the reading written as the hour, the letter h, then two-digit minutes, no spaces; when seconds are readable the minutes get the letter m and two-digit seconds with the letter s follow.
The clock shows 7h10
